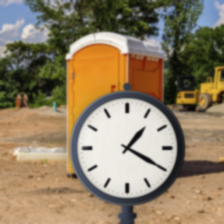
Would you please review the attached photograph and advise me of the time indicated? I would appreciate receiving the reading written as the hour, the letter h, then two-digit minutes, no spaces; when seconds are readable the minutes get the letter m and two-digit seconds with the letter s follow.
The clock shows 1h20
